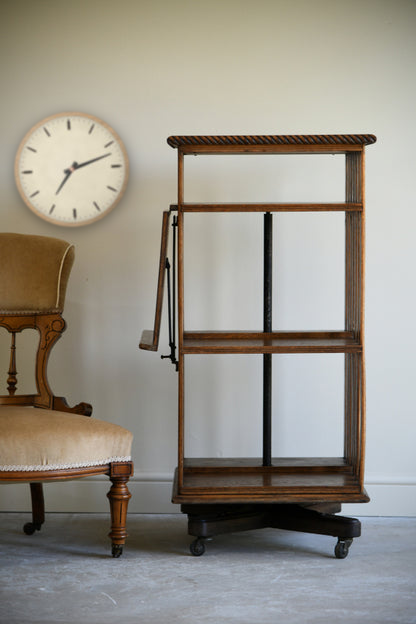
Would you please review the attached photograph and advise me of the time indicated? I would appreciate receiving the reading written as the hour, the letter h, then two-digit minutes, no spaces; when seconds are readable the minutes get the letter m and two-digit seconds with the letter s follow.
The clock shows 7h12
